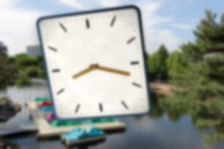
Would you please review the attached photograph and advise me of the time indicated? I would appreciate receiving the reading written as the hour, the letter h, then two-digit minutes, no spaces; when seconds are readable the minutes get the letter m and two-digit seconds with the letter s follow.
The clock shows 8h18
